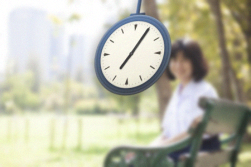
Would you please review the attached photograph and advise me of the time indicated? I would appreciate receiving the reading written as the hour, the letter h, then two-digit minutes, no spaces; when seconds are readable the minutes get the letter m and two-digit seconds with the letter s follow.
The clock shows 7h05
